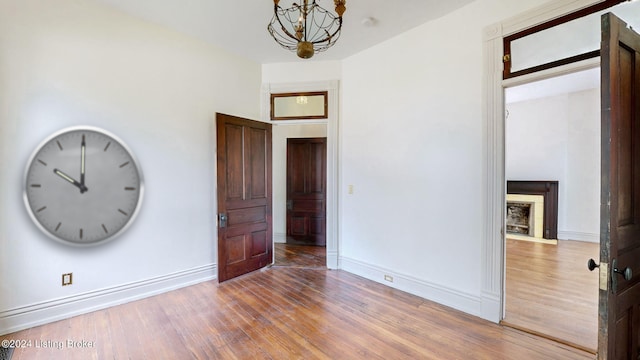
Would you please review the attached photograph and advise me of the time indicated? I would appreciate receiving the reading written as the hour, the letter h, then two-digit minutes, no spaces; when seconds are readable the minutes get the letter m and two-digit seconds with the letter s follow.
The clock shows 10h00
